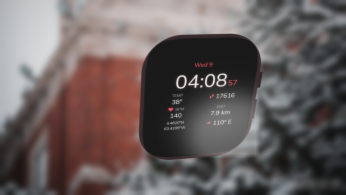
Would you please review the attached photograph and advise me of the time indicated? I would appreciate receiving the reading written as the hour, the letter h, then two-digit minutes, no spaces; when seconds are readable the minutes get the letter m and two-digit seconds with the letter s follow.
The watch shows 4h08
